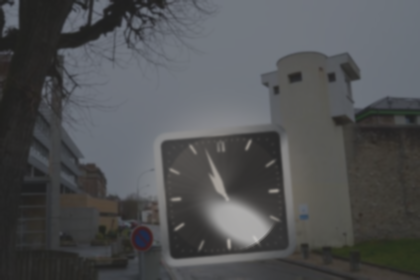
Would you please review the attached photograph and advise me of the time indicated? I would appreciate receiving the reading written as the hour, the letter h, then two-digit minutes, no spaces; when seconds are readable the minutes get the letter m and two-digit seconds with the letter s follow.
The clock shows 10h57
